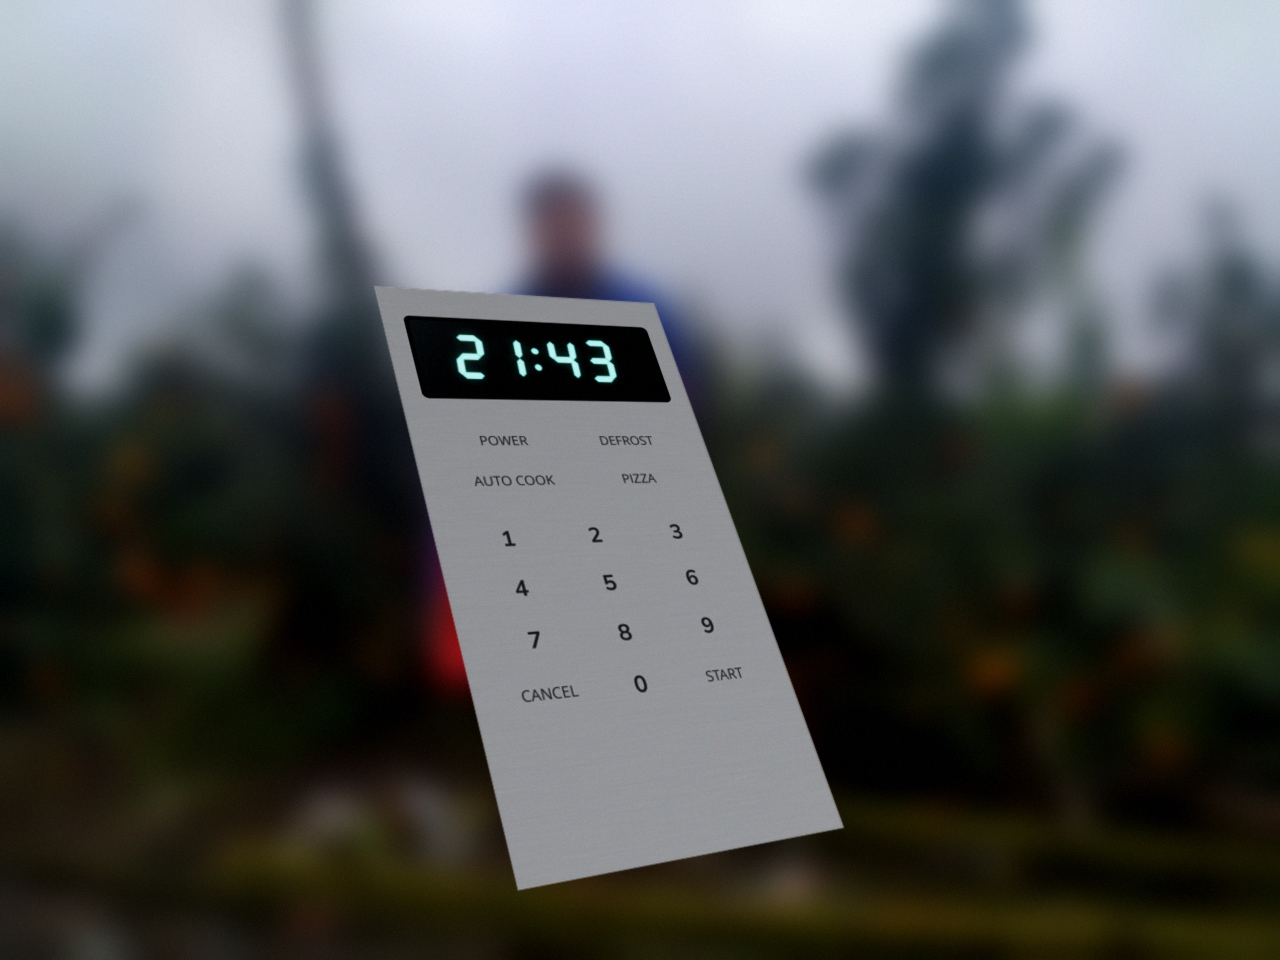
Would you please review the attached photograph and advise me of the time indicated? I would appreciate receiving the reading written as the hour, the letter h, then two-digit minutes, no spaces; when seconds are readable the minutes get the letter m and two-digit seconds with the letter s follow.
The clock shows 21h43
